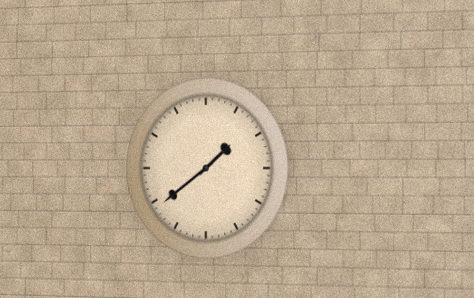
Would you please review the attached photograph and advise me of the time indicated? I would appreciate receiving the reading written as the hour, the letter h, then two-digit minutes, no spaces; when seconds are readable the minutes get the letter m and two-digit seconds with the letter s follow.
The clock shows 1h39
